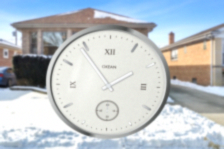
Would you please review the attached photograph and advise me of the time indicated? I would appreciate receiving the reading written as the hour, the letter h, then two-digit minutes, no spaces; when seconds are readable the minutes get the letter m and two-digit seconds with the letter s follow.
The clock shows 1h54
